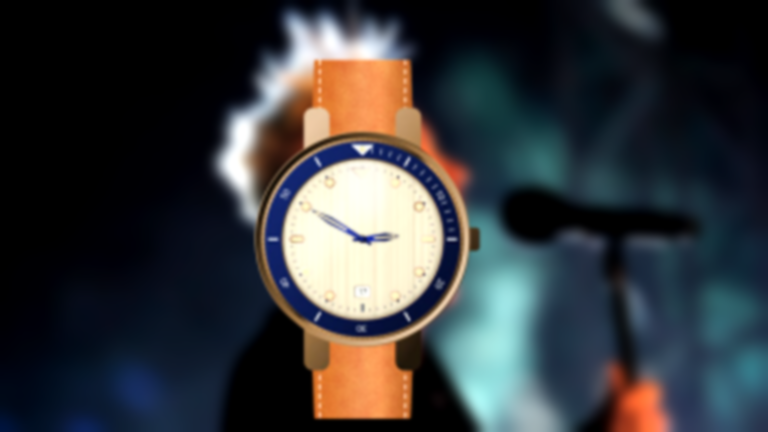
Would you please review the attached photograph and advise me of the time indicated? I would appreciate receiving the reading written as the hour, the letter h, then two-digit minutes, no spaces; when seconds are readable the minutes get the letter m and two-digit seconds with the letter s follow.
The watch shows 2h50
